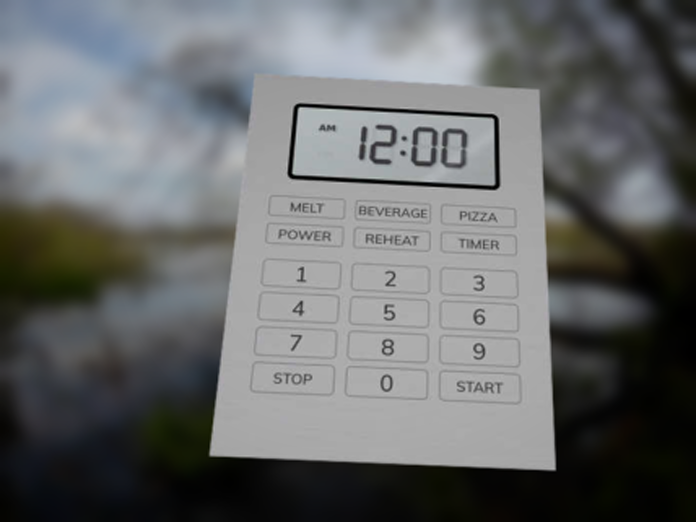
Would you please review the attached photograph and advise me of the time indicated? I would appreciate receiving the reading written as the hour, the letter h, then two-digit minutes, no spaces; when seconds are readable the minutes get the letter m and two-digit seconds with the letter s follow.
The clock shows 12h00
